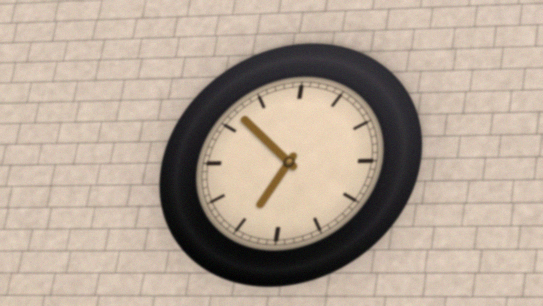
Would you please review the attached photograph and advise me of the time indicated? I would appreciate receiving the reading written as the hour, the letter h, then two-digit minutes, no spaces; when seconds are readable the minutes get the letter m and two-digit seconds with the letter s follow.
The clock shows 6h52
